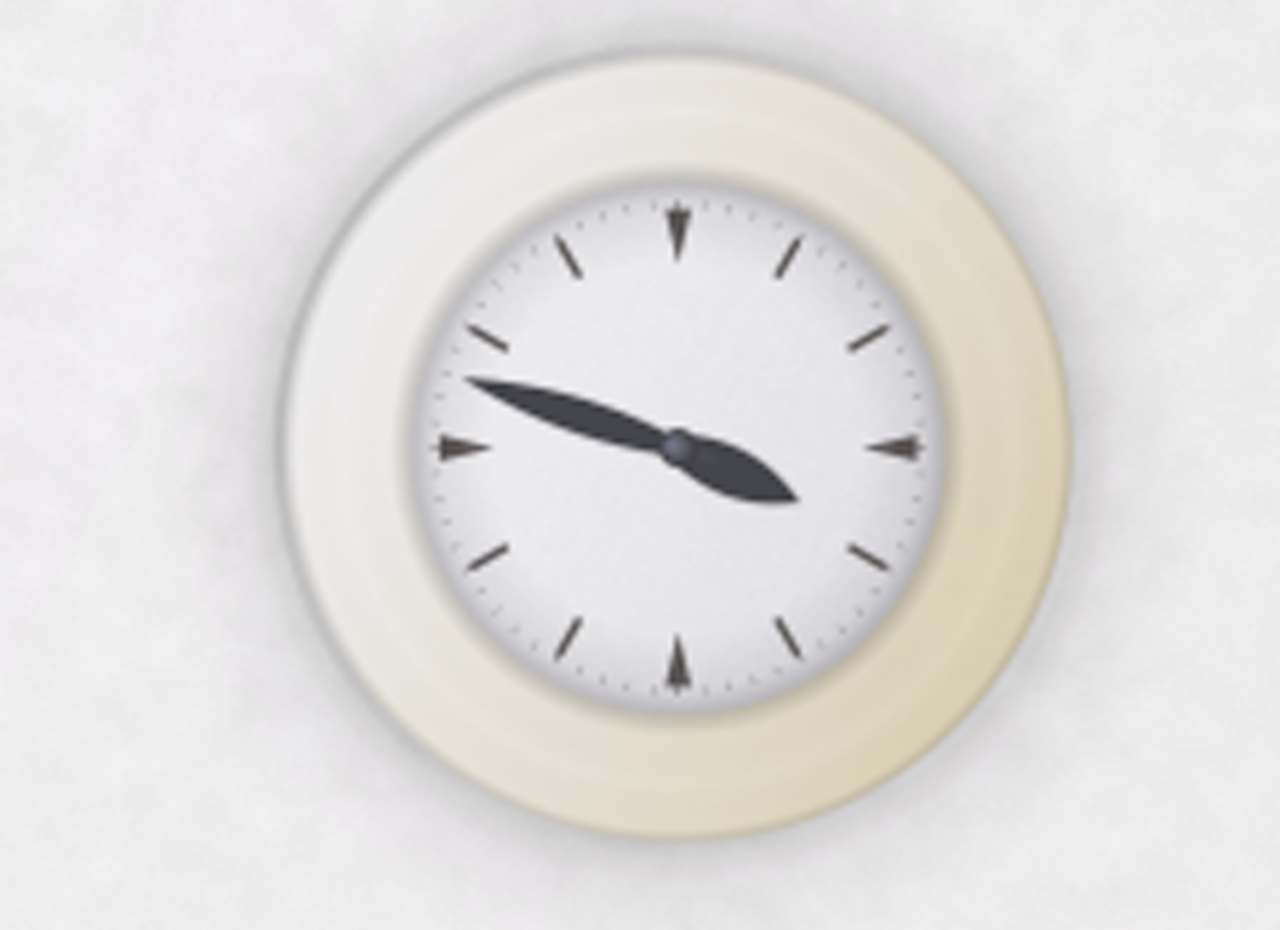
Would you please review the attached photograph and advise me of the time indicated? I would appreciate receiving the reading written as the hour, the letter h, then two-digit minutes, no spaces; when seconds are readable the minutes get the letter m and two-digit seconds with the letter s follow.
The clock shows 3h48
